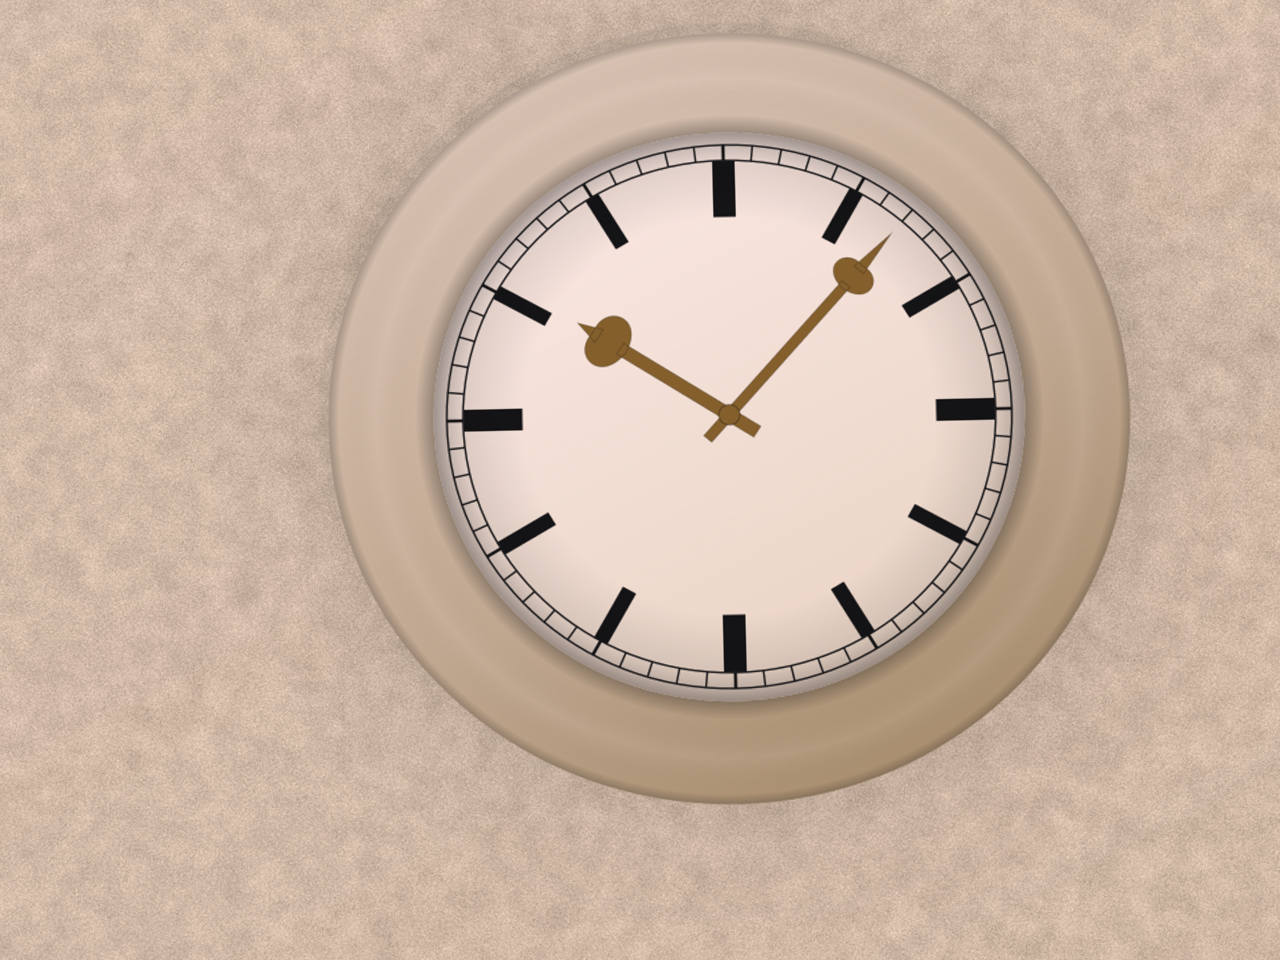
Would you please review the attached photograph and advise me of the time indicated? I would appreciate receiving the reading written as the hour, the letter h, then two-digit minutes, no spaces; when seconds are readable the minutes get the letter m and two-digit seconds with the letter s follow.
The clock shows 10h07
